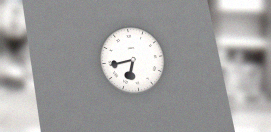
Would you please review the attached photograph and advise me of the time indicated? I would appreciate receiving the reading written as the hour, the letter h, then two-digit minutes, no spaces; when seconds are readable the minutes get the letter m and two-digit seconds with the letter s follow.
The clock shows 6h44
